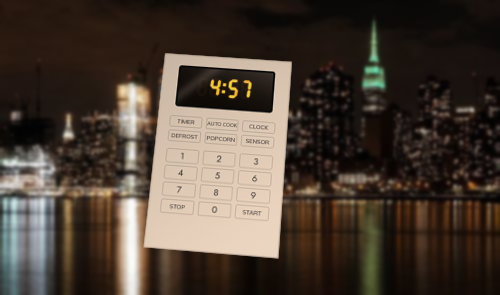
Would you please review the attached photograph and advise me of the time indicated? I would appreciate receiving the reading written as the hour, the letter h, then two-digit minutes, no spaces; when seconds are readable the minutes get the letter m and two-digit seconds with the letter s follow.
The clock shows 4h57
